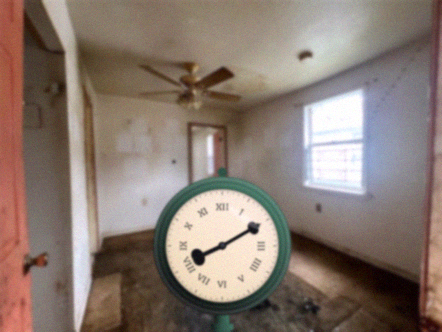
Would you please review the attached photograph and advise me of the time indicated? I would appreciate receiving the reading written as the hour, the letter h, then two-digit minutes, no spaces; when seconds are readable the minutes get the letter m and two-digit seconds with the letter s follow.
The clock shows 8h10
